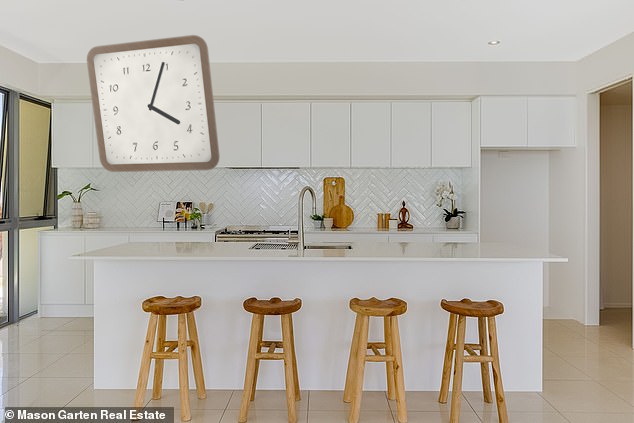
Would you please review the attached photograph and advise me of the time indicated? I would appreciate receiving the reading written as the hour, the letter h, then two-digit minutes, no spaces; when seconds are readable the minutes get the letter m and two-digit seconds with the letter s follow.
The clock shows 4h04
